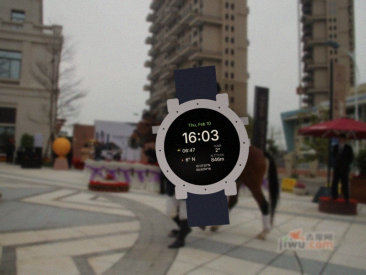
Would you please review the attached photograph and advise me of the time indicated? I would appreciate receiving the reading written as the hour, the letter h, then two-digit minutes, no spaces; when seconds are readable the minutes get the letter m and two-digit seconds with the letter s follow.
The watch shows 16h03
